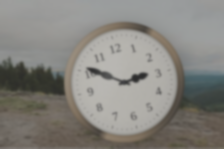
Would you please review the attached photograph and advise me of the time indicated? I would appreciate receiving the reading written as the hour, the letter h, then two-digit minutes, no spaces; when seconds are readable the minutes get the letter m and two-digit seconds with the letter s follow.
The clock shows 2h51
